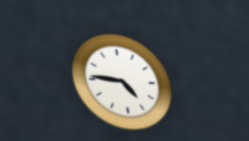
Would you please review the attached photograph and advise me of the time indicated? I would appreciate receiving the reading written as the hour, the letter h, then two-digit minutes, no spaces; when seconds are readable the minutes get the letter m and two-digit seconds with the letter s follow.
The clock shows 4h46
